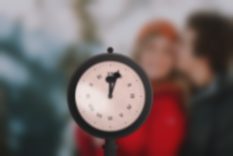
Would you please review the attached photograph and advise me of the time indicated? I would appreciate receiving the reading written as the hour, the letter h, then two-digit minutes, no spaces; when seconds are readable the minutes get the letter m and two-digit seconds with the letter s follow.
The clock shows 12h03
